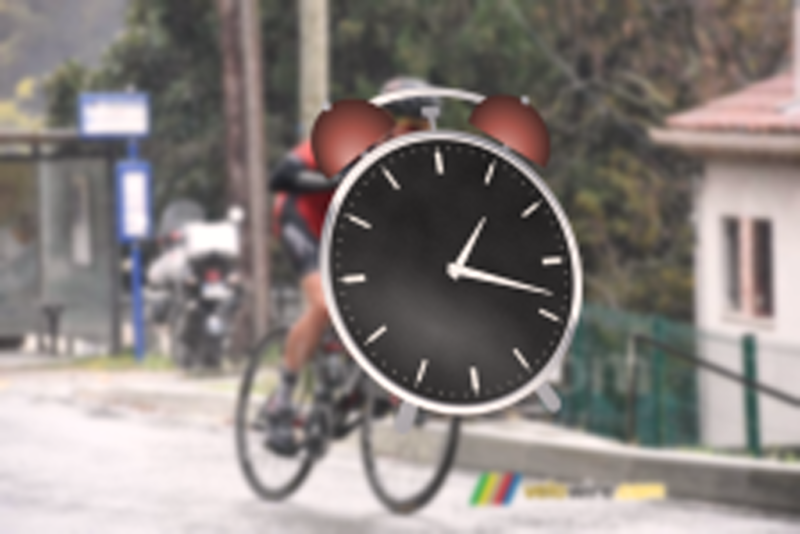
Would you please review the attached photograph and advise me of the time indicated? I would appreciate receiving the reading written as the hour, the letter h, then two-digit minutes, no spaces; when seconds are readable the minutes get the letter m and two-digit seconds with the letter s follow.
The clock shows 1h18
